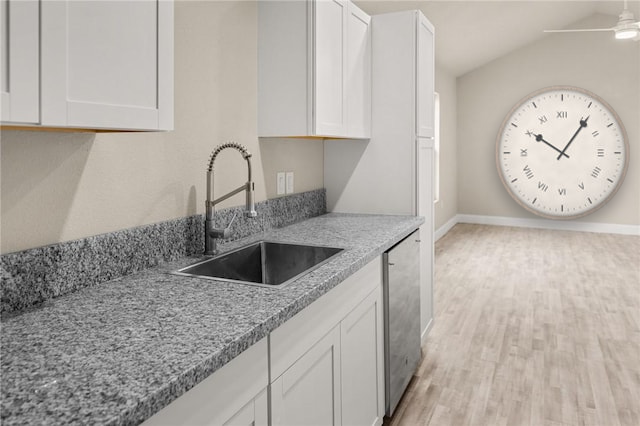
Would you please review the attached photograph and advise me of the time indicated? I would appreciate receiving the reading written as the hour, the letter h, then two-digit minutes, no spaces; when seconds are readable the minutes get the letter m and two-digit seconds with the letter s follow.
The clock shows 10h06
